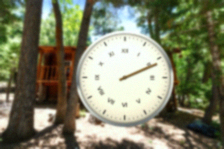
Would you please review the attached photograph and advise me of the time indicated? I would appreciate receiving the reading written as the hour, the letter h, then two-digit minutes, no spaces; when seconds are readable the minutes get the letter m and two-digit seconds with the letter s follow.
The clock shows 2h11
